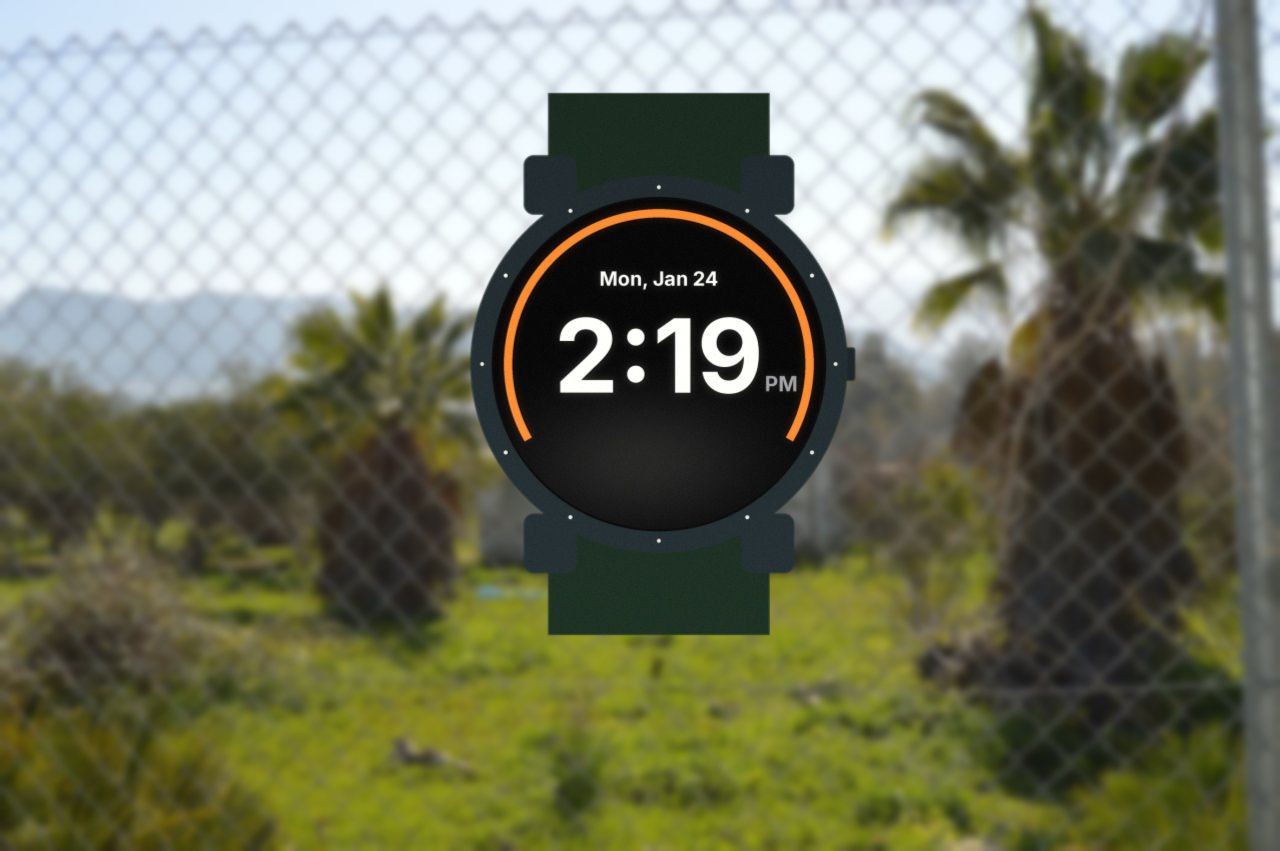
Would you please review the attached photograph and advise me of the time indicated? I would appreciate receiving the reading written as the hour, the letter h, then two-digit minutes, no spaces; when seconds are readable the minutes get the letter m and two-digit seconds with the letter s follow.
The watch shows 2h19
